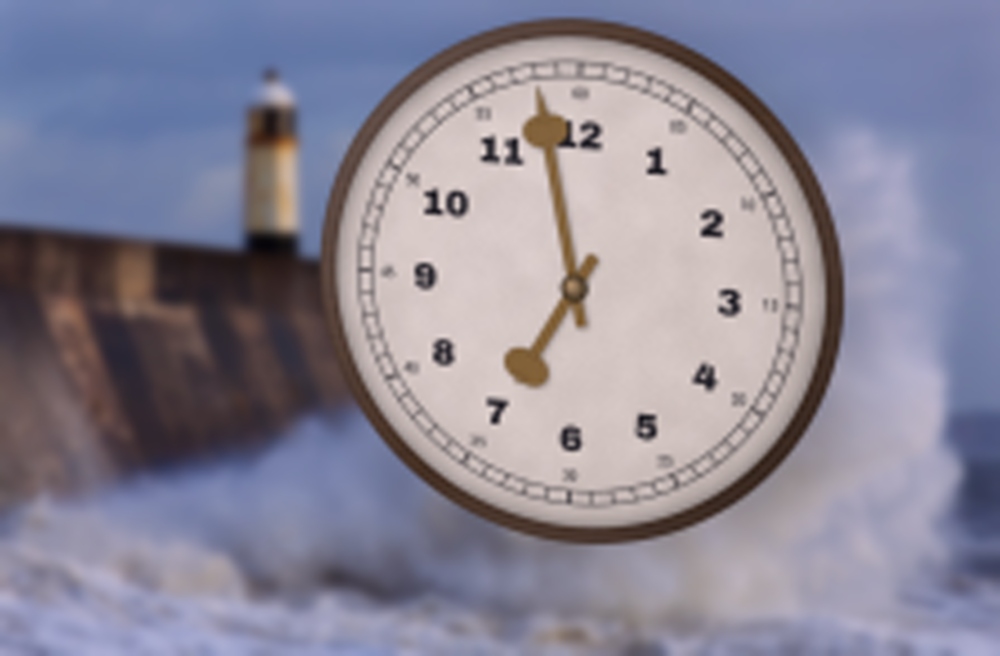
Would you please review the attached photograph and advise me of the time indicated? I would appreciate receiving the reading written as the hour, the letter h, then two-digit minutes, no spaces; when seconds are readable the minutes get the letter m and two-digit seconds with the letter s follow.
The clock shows 6h58
